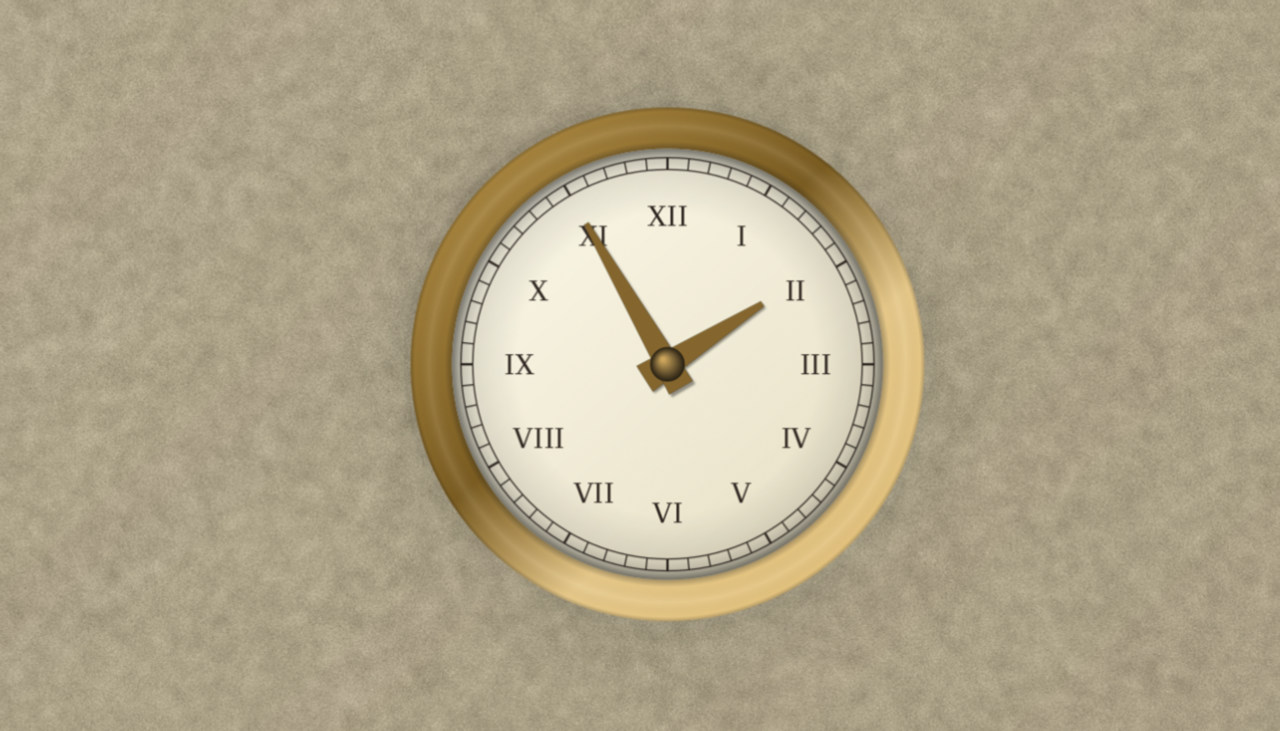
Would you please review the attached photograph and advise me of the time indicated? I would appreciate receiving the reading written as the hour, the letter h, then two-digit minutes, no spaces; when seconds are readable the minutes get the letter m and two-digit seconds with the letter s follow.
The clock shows 1h55
